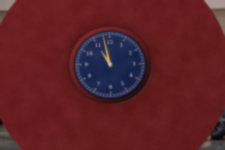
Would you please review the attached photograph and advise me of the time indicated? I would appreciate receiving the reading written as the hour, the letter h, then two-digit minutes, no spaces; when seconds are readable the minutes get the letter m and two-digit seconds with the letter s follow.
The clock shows 10h58
